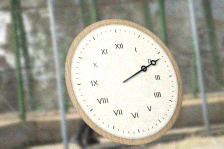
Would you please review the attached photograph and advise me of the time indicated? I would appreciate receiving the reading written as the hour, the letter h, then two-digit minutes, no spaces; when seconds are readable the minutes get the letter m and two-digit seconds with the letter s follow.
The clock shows 2h11
